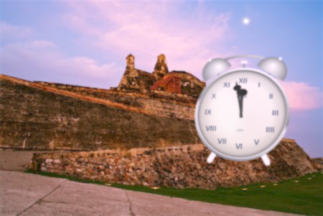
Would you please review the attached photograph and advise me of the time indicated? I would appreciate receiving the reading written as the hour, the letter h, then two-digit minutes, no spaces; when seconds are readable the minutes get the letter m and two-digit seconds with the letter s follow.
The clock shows 11h58
